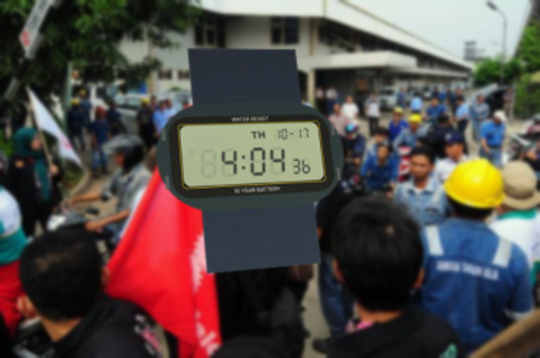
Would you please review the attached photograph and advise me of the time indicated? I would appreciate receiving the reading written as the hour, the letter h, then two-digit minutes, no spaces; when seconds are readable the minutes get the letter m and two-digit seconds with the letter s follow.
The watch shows 4h04m36s
